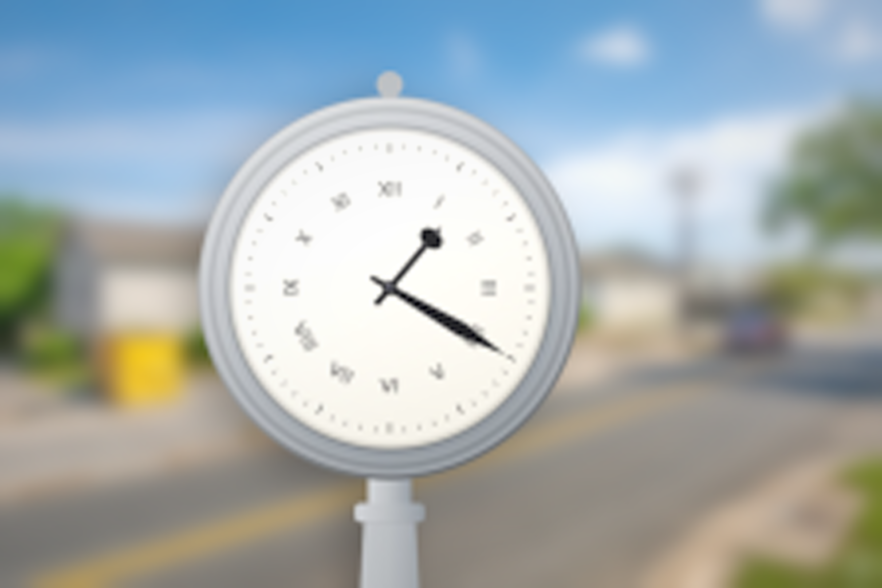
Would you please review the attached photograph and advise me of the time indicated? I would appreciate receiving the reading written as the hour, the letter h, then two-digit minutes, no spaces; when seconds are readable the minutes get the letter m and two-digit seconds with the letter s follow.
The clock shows 1h20
